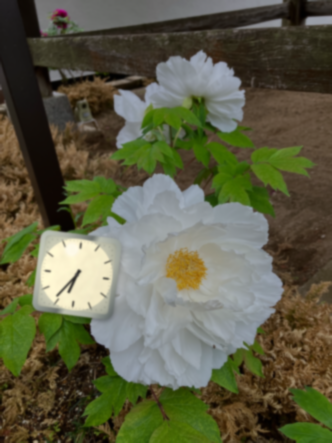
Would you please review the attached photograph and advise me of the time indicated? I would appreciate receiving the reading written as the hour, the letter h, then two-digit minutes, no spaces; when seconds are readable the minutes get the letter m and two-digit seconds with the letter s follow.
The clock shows 6h36
